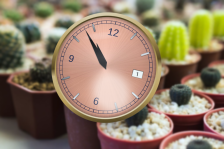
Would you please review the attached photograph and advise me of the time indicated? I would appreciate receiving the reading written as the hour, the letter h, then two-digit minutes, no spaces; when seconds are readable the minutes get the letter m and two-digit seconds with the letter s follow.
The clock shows 10h53
